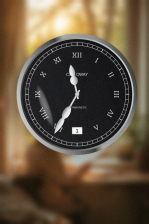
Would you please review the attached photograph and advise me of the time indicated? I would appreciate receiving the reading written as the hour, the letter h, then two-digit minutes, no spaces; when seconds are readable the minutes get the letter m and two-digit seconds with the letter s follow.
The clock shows 11h35
